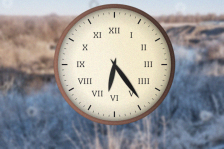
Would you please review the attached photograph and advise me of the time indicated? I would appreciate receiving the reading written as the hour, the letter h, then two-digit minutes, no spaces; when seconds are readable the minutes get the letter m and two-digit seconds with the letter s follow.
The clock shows 6h24
